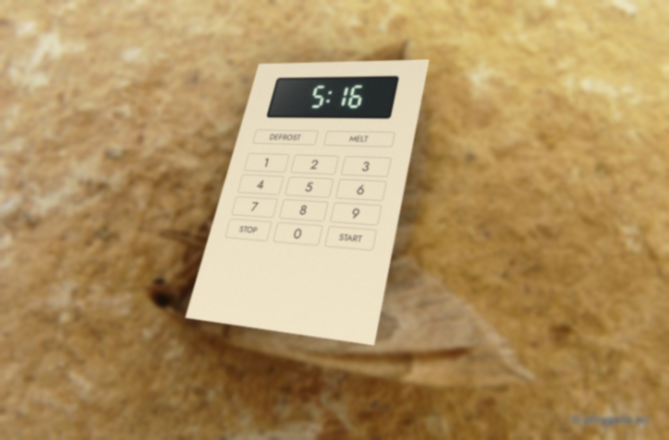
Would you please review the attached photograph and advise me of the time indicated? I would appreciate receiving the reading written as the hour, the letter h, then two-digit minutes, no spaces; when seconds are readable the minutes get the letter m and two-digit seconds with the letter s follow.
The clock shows 5h16
